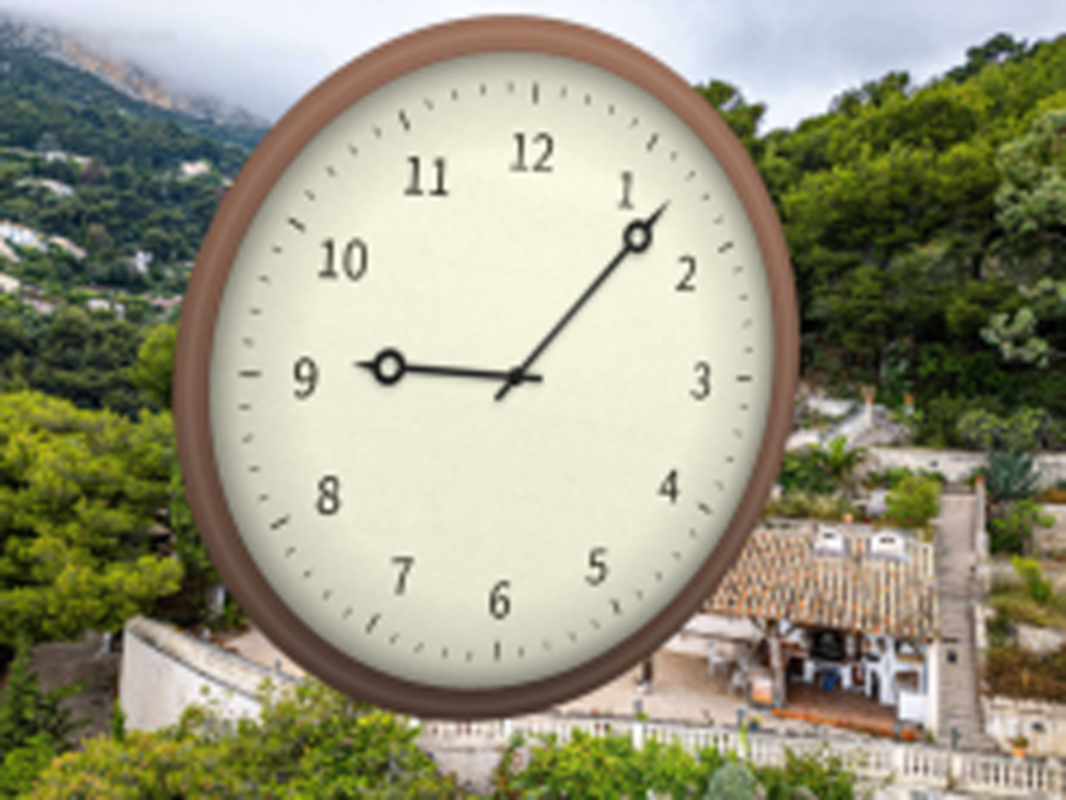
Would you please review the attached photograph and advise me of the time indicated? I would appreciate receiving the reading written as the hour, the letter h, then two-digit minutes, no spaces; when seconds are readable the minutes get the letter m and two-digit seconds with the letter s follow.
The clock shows 9h07
